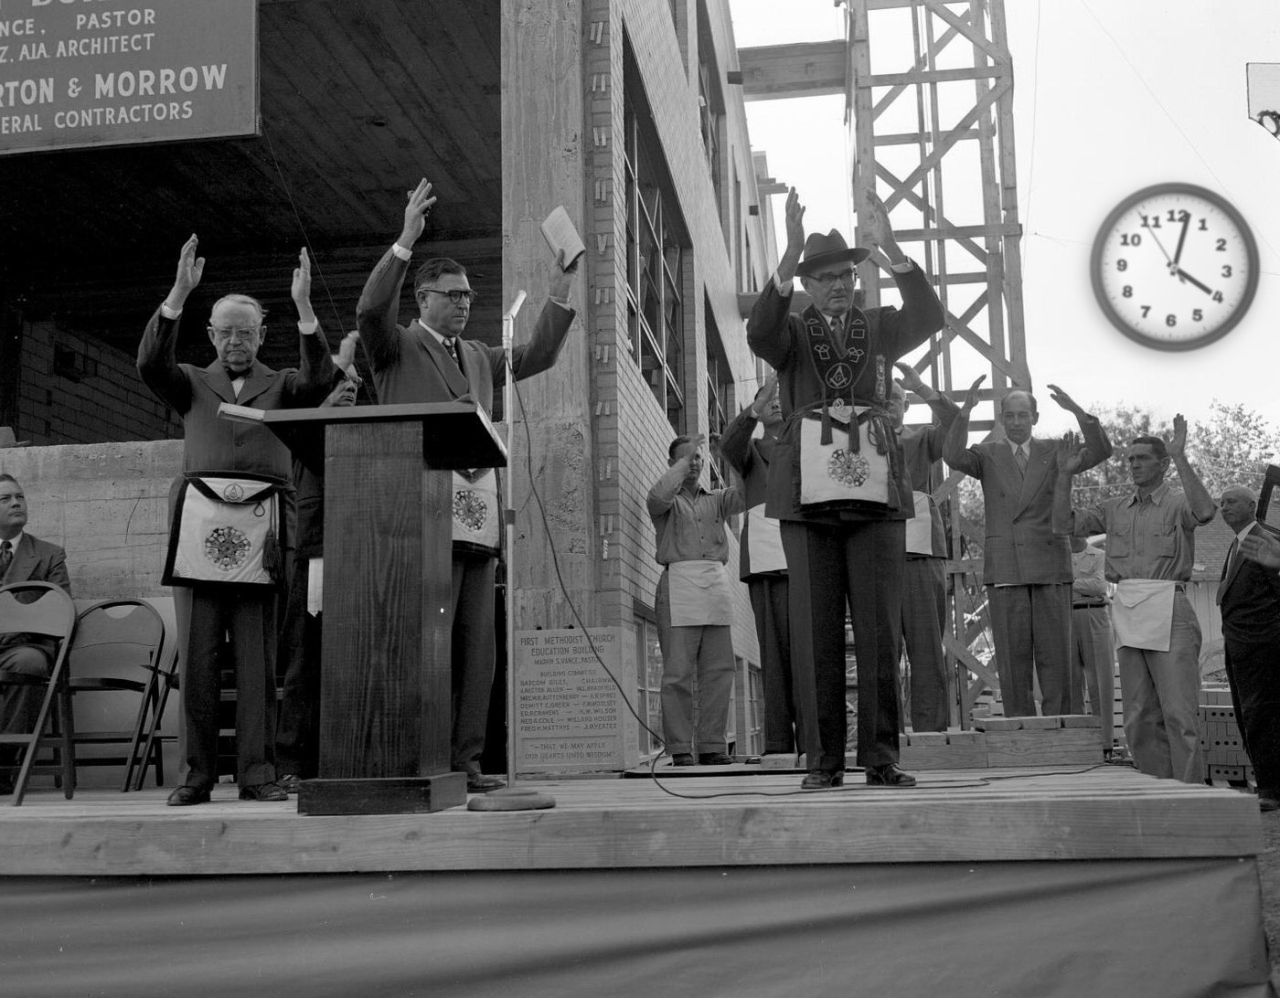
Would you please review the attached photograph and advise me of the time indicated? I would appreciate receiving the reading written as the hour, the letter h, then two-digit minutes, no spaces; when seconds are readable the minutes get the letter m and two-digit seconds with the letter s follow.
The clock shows 4h01m54s
